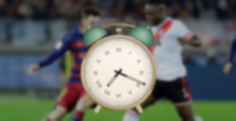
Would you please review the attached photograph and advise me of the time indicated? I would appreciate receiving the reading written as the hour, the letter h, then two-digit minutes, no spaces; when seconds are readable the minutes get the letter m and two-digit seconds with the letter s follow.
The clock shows 7h19
